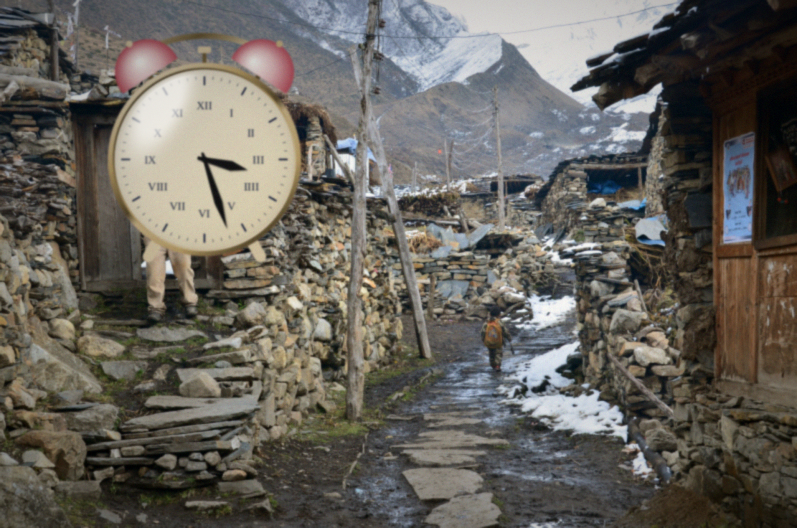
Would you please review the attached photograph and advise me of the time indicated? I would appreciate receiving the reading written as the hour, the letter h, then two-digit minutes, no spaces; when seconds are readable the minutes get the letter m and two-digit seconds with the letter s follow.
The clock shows 3h27
